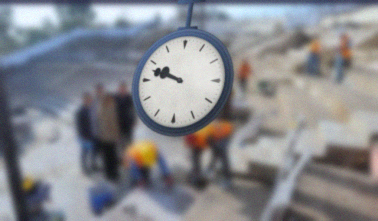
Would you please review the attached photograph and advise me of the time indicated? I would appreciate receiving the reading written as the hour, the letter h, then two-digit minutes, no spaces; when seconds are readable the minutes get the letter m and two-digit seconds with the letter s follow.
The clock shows 9h48
